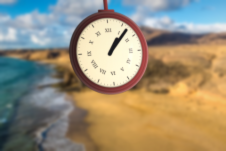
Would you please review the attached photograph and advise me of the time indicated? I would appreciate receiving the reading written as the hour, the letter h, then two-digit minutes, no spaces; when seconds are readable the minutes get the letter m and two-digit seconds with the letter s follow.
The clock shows 1h07
